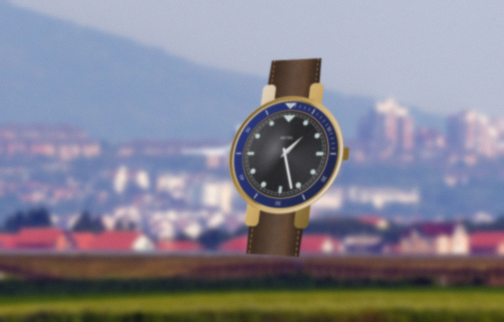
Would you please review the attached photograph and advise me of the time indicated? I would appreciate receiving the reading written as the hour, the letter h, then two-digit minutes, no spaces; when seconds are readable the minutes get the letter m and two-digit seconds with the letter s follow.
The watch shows 1h27
